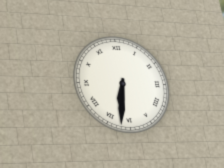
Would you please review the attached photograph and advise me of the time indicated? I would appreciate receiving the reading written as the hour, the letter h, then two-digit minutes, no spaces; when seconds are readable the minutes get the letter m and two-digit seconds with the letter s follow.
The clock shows 6h32
